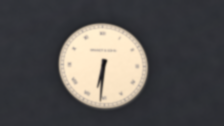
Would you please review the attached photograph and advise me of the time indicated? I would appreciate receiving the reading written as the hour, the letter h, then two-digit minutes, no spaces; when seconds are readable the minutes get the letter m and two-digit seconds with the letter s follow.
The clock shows 6h31
